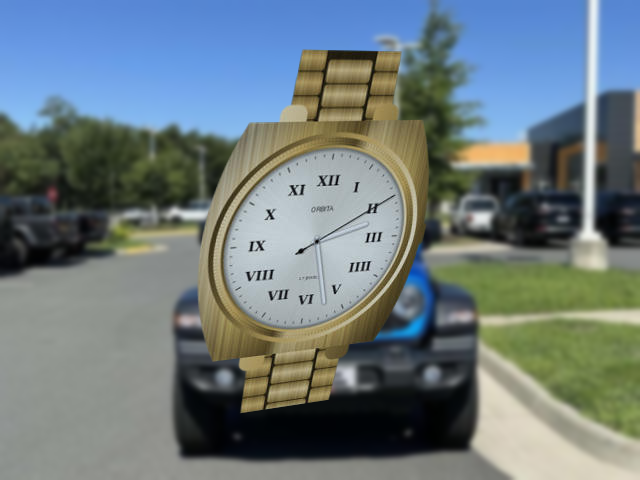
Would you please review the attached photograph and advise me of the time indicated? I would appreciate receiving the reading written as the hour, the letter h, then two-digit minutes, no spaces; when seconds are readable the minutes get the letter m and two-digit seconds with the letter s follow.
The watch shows 2h27m10s
